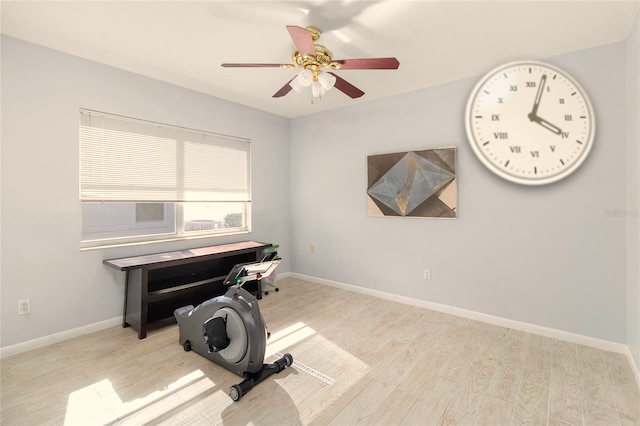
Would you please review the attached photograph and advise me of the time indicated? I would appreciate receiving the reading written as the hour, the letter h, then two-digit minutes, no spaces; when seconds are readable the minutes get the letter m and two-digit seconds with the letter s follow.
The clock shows 4h03
